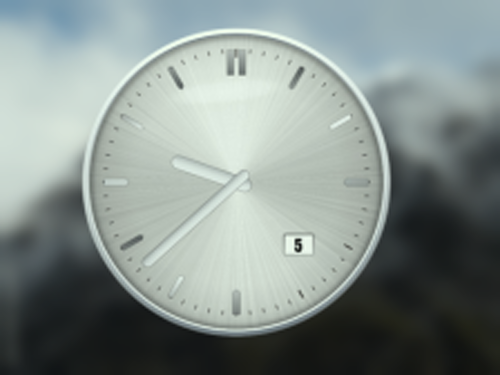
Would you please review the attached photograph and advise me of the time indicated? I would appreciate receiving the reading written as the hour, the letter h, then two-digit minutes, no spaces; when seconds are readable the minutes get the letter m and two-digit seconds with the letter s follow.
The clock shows 9h38
